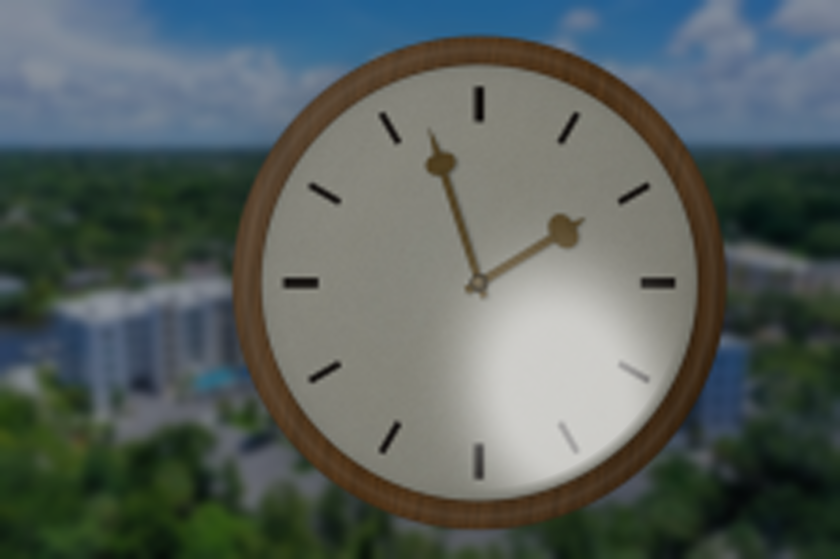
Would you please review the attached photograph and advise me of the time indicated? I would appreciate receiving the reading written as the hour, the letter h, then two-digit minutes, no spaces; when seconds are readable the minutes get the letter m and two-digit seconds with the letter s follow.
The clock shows 1h57
